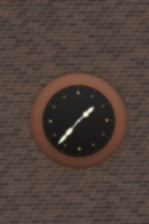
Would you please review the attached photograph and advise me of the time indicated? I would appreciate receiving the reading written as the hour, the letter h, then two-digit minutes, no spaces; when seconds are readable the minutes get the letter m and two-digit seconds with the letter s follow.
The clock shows 1h37
